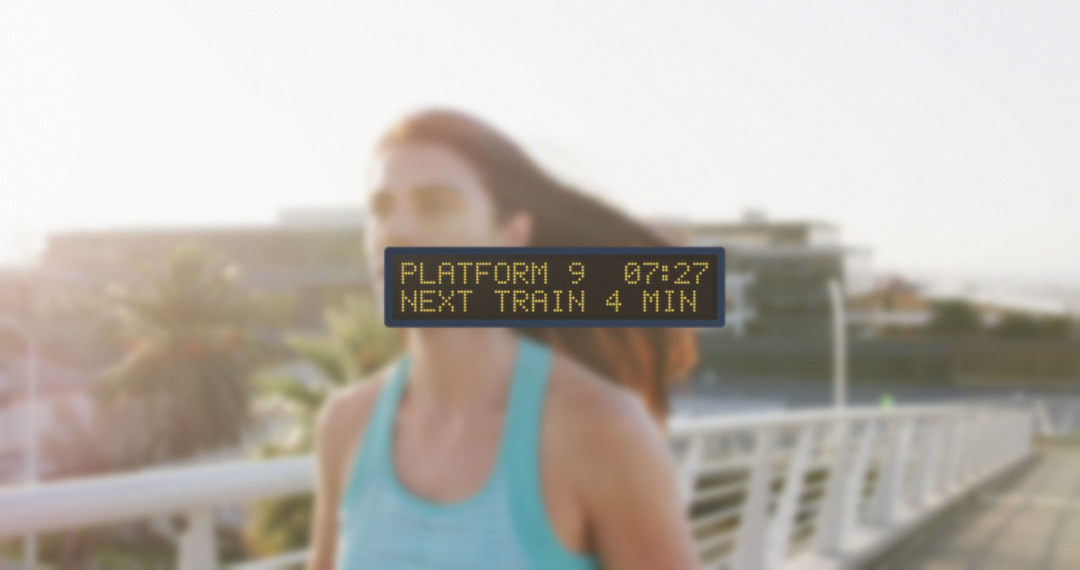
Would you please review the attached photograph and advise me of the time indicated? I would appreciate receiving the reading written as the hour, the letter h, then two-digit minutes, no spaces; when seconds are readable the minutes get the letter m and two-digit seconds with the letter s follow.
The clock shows 7h27
